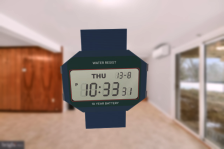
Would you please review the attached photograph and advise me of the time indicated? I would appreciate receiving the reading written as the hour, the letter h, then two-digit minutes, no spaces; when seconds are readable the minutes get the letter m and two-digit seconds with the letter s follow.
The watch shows 10h33m31s
